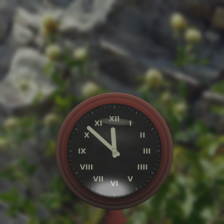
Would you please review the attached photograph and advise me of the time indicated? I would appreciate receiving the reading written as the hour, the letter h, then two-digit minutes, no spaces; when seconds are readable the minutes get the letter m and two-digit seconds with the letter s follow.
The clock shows 11h52
